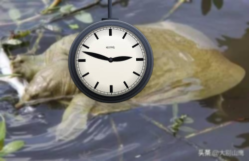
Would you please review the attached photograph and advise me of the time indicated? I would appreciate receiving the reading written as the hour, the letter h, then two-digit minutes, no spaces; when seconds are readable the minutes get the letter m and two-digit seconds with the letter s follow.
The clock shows 2h48
